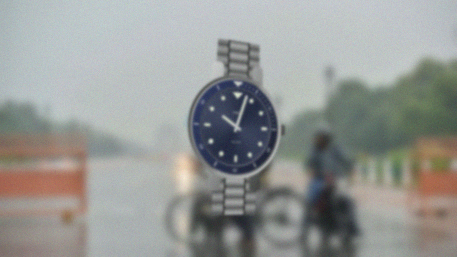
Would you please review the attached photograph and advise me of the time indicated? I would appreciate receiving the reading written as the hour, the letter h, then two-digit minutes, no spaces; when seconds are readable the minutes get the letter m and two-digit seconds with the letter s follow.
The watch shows 10h03
